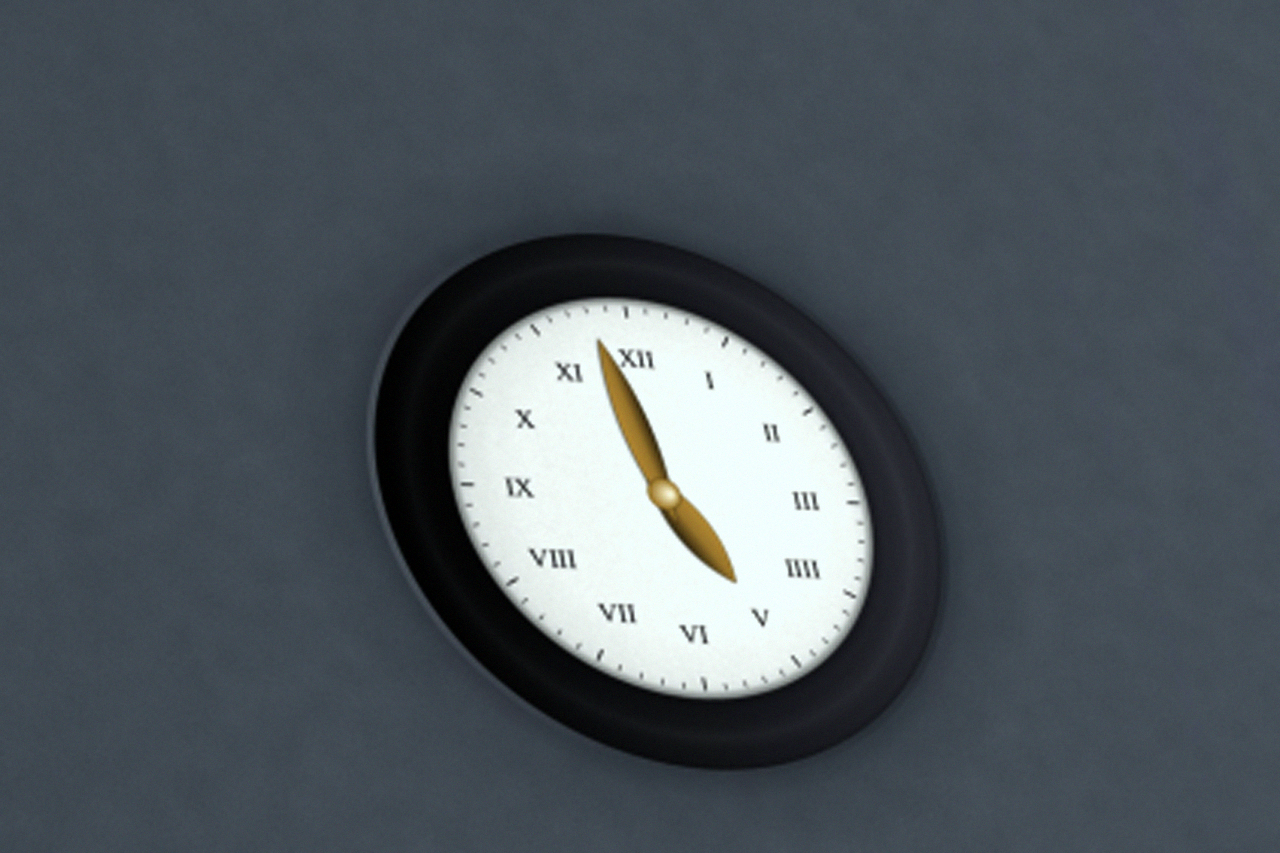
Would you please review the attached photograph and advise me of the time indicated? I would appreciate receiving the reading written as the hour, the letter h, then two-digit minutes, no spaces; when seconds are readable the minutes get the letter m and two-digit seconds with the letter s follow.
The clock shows 4h58
